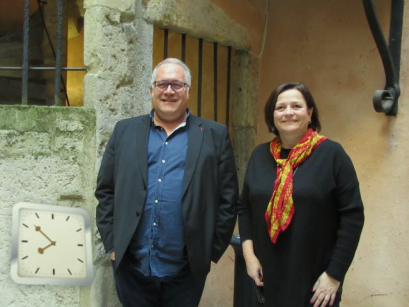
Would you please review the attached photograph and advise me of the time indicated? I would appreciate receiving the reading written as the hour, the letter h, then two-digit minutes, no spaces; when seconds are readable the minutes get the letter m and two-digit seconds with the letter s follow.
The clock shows 7h52
